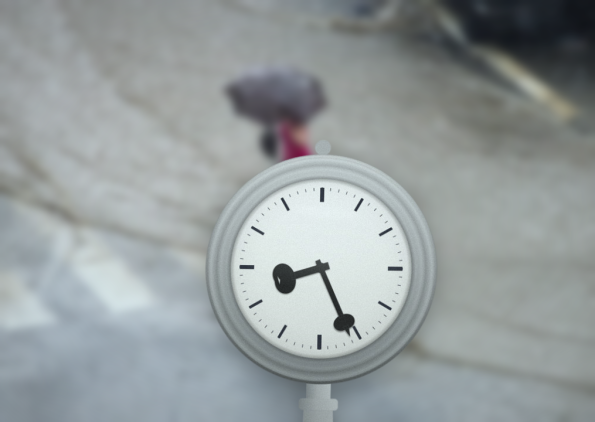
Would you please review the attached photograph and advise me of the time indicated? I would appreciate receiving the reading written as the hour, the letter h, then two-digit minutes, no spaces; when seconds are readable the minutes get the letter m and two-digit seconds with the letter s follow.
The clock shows 8h26
